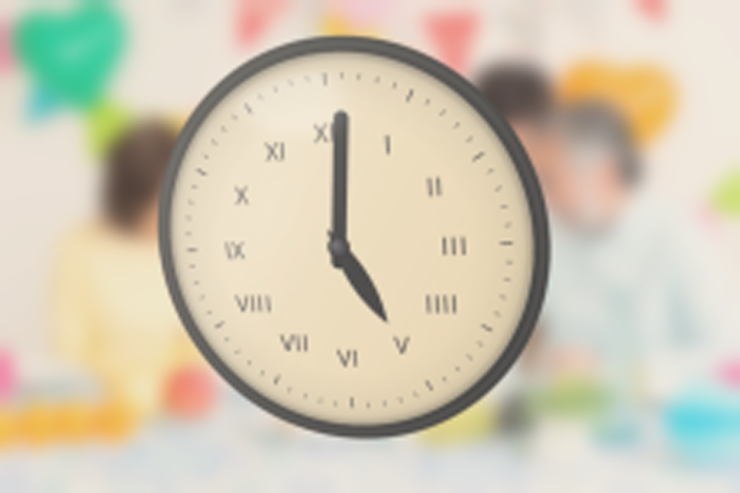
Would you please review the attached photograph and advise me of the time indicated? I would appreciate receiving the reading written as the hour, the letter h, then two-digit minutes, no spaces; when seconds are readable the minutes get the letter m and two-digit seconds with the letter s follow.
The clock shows 5h01
